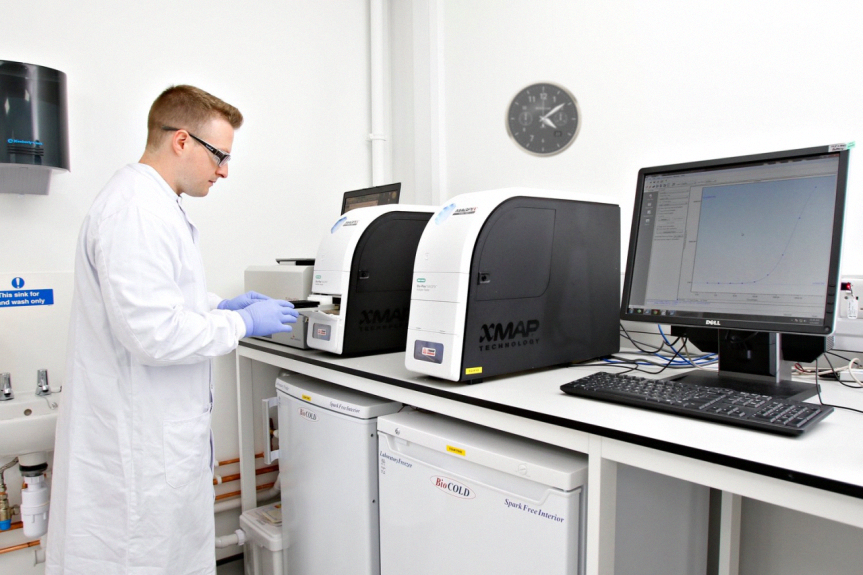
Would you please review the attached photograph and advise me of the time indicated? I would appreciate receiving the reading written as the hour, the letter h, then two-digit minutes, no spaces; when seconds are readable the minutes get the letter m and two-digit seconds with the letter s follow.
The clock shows 4h09
